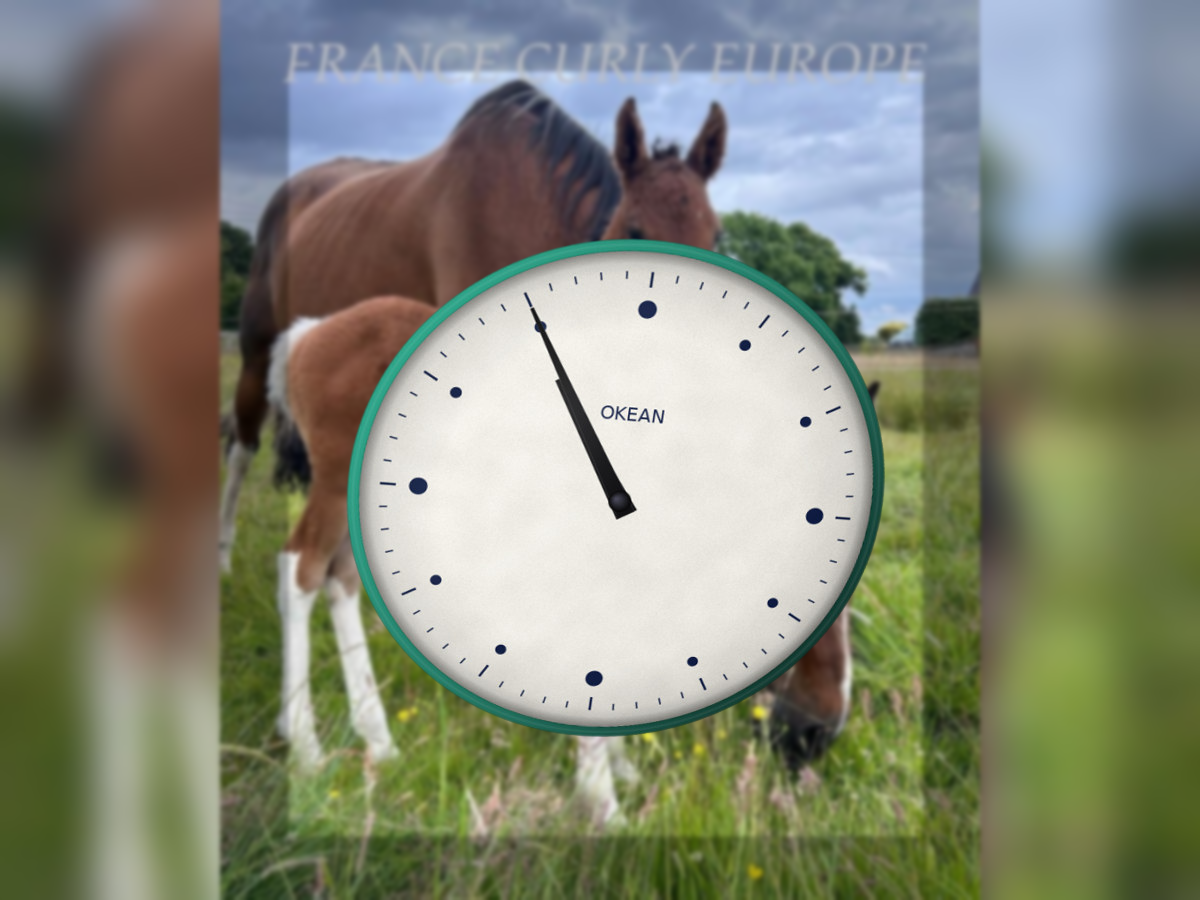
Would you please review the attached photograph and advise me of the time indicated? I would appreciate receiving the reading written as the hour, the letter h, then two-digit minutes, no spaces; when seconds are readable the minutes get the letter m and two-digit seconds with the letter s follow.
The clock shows 10h55
